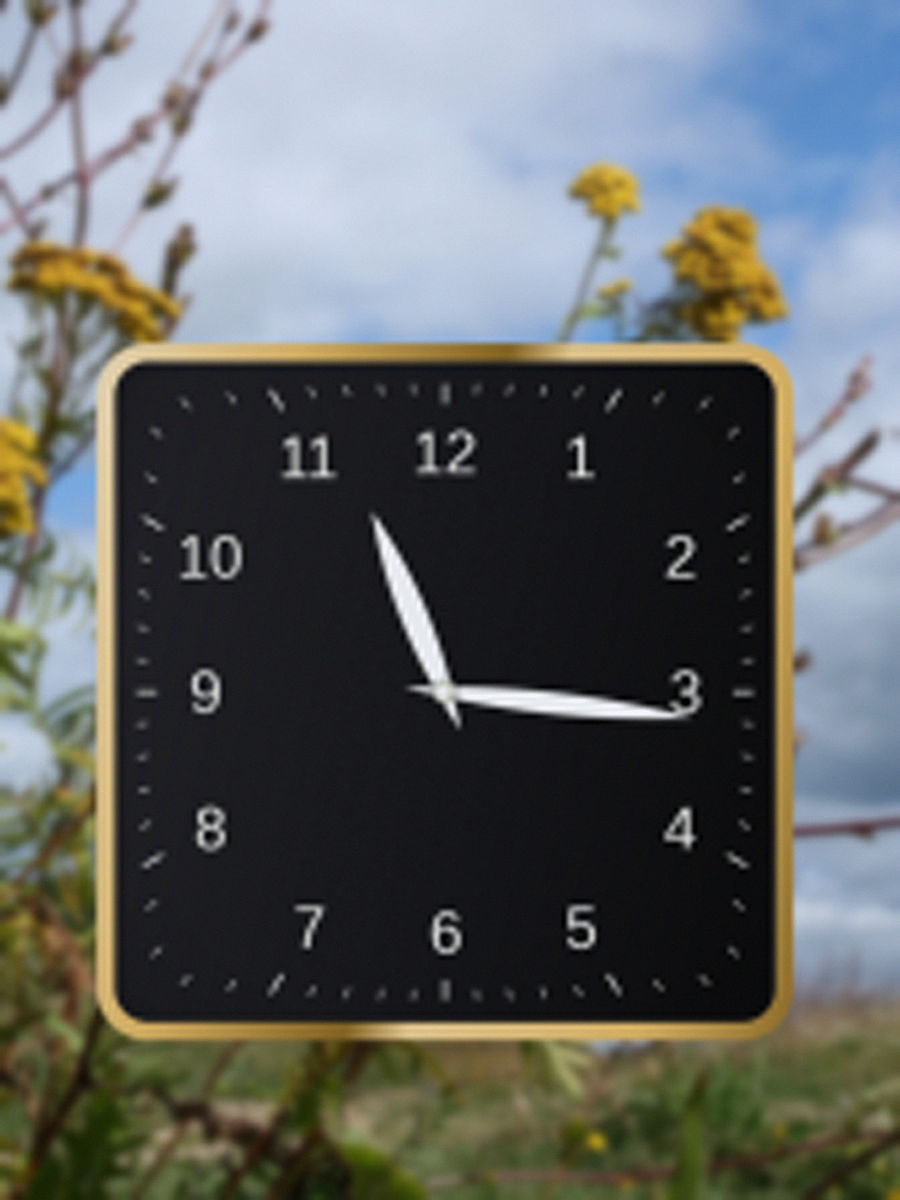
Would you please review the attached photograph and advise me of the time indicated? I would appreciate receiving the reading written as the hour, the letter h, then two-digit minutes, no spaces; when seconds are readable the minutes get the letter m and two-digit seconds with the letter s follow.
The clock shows 11h16
